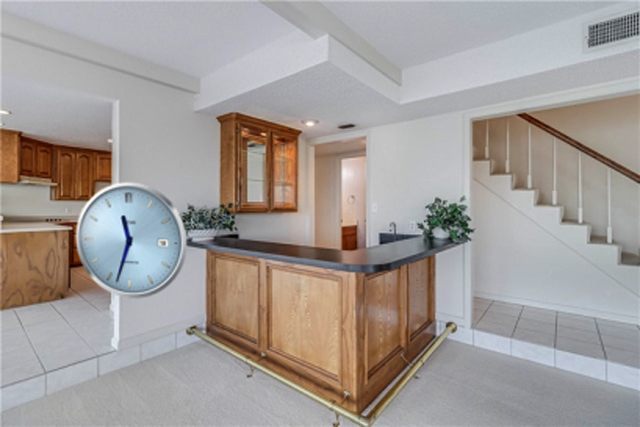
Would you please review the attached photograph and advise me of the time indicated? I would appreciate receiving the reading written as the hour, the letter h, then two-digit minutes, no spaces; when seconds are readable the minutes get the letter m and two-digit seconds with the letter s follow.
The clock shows 11h33
